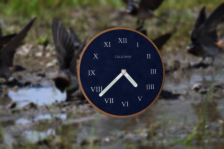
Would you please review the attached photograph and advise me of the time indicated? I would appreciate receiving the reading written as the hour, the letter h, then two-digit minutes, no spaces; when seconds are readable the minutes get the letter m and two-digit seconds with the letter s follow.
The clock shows 4h38
